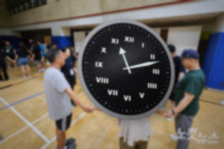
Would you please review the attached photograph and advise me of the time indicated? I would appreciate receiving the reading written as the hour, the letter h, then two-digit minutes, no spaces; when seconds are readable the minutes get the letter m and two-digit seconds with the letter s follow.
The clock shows 11h12
